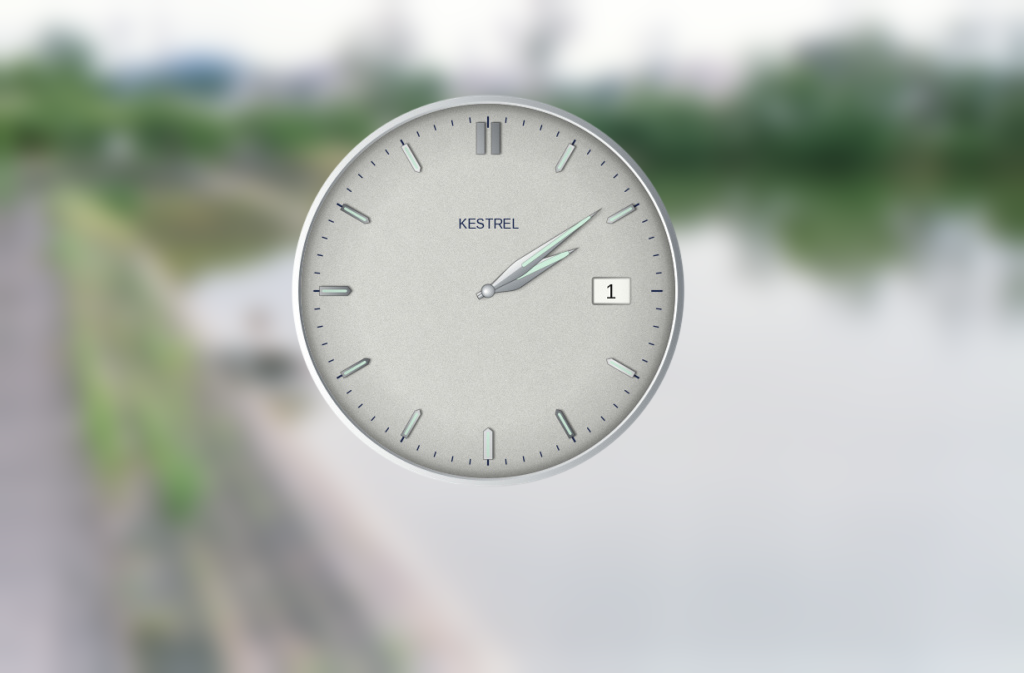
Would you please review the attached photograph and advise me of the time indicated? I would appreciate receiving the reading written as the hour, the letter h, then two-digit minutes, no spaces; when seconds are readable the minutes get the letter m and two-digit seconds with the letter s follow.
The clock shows 2h09
